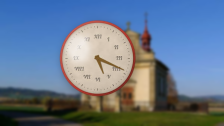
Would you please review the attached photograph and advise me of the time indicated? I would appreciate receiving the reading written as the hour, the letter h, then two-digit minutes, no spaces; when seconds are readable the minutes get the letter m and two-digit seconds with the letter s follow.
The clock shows 5h19
